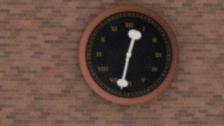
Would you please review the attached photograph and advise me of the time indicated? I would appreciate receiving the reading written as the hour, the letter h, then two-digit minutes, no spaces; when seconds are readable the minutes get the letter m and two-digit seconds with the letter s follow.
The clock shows 12h32
